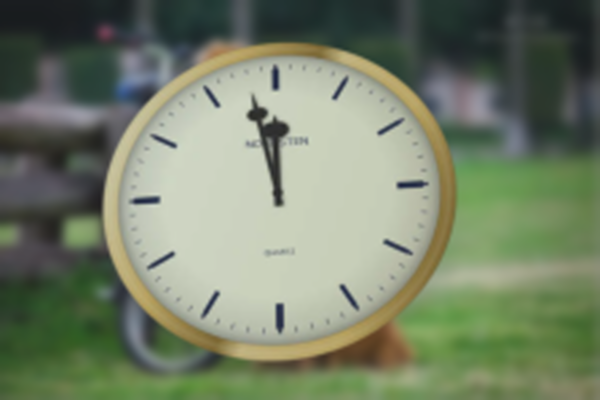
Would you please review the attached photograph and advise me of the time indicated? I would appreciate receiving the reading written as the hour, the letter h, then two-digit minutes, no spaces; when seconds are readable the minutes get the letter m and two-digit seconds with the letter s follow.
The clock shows 11h58
